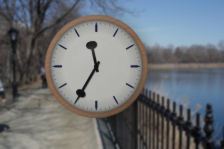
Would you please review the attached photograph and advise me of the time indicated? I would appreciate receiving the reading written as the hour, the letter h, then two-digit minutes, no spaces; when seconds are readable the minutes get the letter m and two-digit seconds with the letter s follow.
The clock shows 11h35
